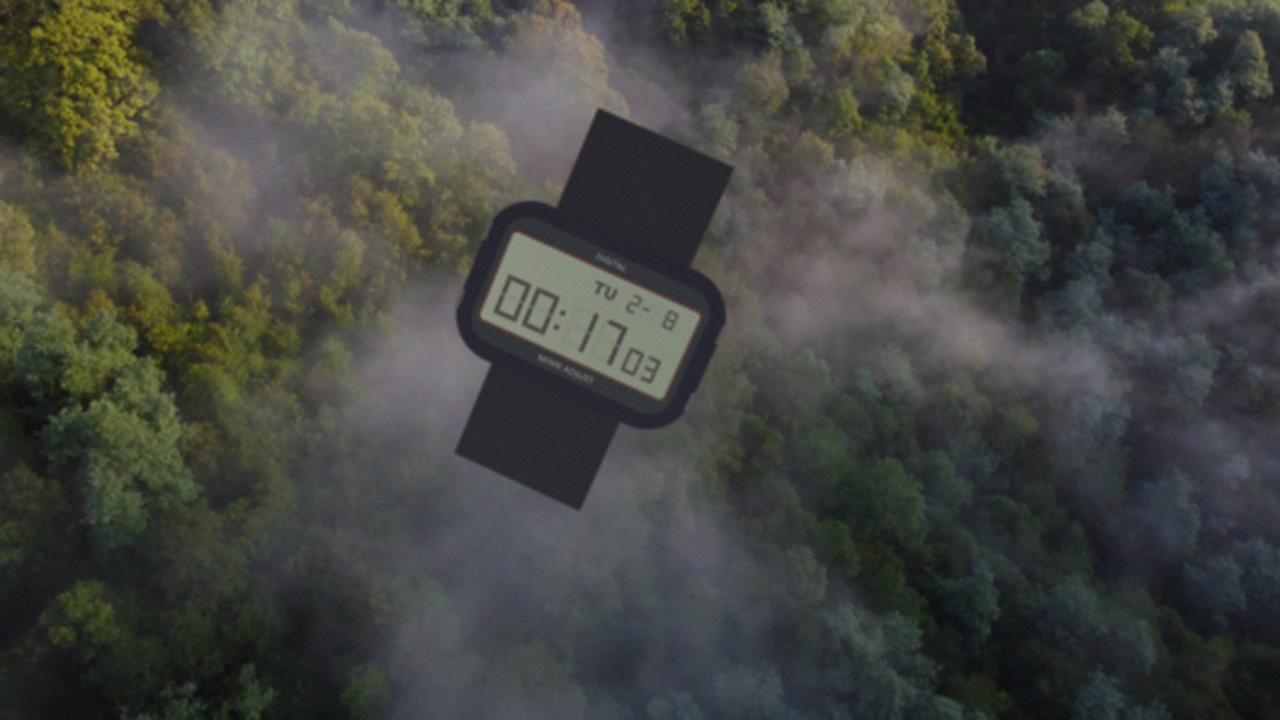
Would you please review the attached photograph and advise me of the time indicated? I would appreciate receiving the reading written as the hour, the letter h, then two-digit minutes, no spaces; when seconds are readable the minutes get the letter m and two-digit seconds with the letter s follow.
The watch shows 0h17m03s
